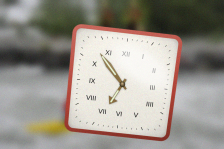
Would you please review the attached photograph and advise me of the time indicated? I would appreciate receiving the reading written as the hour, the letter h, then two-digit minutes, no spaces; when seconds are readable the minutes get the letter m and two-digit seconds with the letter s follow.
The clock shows 6h53
